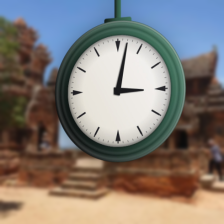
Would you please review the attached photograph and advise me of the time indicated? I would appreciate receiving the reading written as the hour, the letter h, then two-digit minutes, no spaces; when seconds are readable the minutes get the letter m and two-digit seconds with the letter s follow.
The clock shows 3h02
